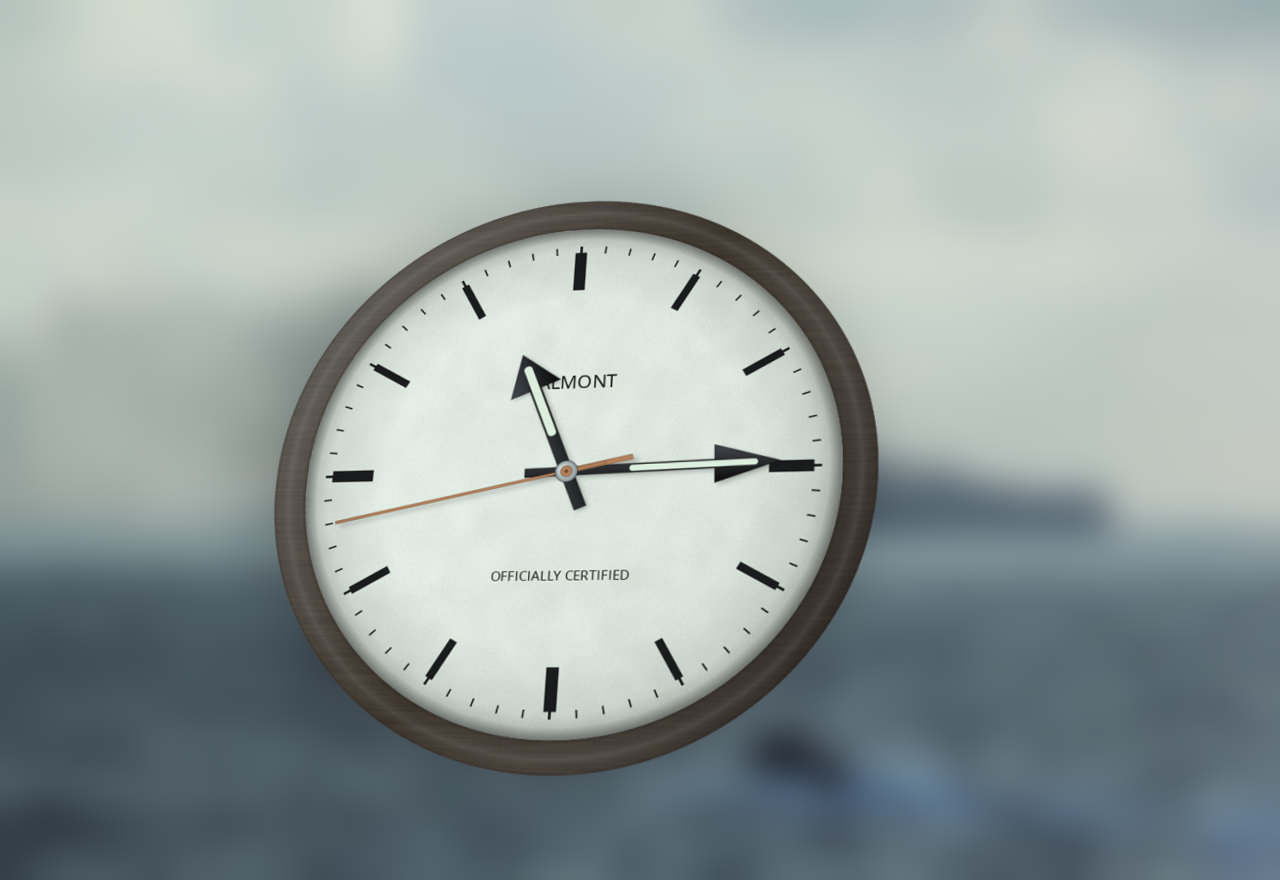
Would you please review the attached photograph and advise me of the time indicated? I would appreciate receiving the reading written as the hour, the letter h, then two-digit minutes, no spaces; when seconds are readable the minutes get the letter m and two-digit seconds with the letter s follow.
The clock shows 11h14m43s
